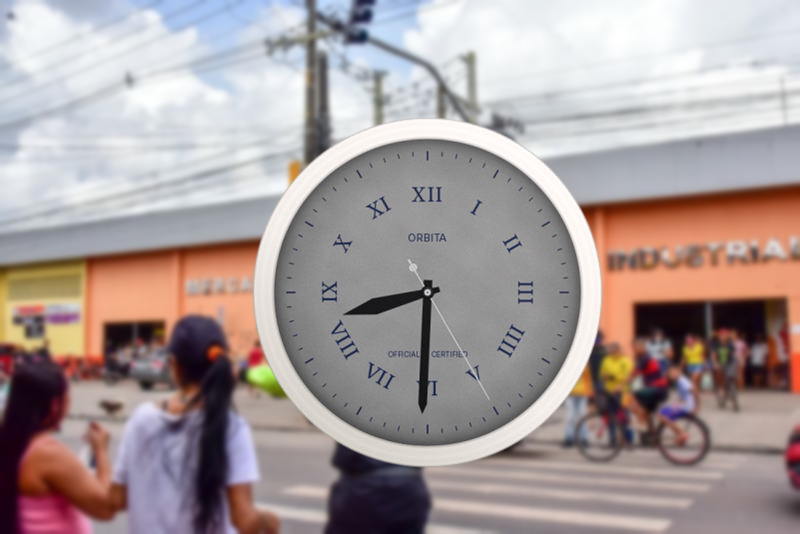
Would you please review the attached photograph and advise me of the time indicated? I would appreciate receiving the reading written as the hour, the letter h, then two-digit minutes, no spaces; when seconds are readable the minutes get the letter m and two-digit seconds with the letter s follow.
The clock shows 8h30m25s
